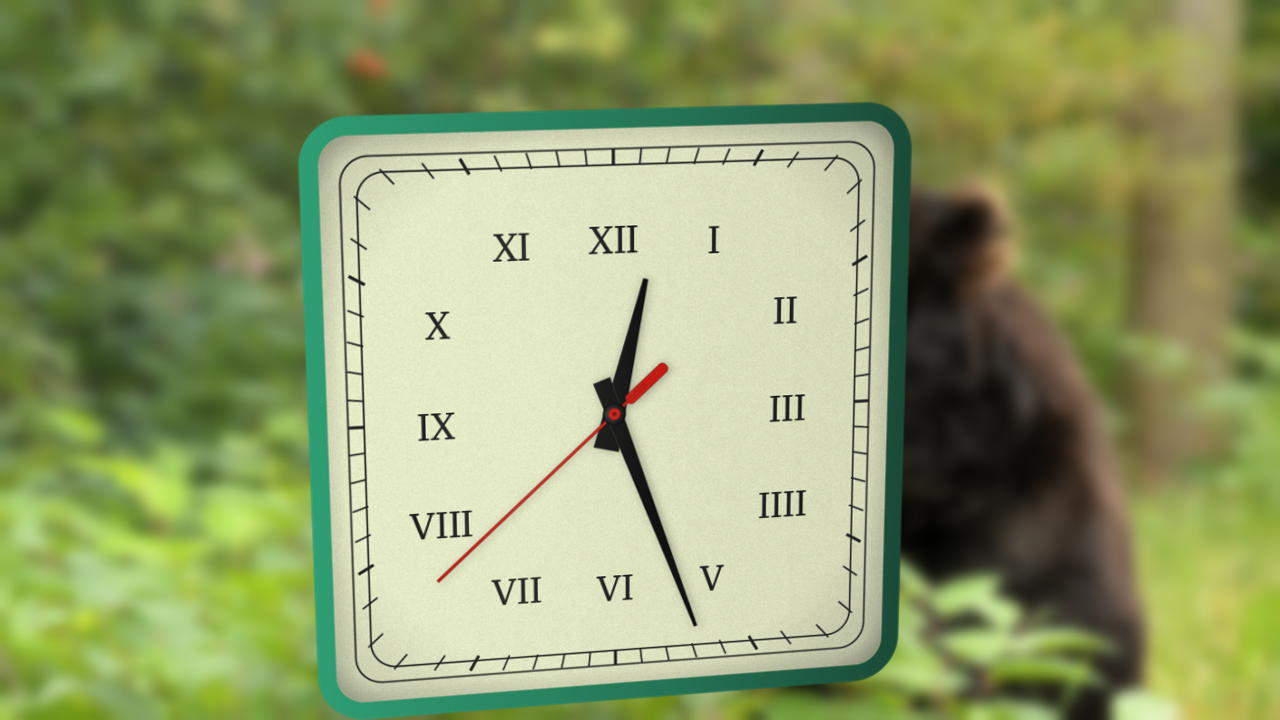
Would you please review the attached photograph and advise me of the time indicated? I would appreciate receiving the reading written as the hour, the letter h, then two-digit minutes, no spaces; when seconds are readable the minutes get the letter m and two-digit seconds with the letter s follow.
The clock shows 12h26m38s
